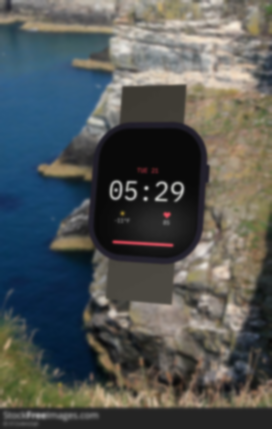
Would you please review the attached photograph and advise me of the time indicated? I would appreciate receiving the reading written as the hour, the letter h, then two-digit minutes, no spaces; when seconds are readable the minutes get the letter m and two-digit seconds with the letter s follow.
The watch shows 5h29
